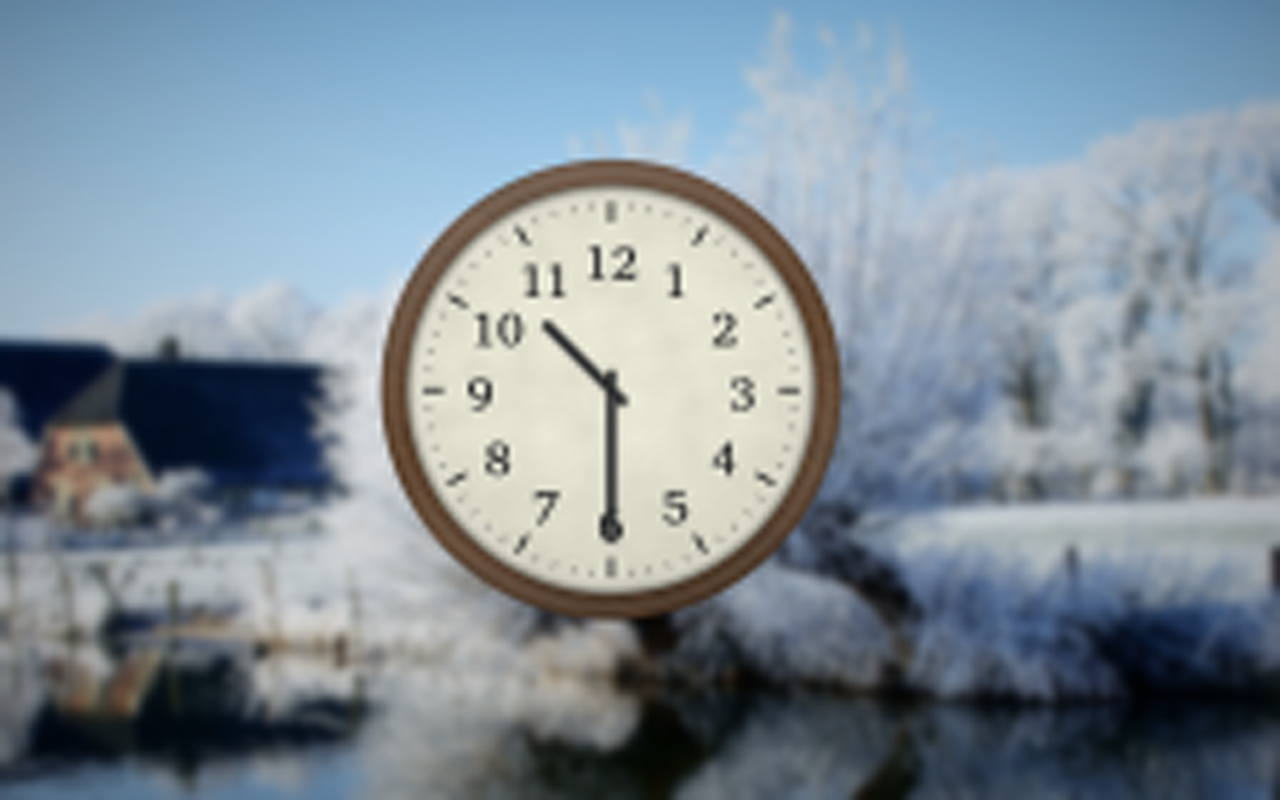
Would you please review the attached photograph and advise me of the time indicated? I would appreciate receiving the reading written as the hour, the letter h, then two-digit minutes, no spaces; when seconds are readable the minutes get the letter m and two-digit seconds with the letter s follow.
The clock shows 10h30
